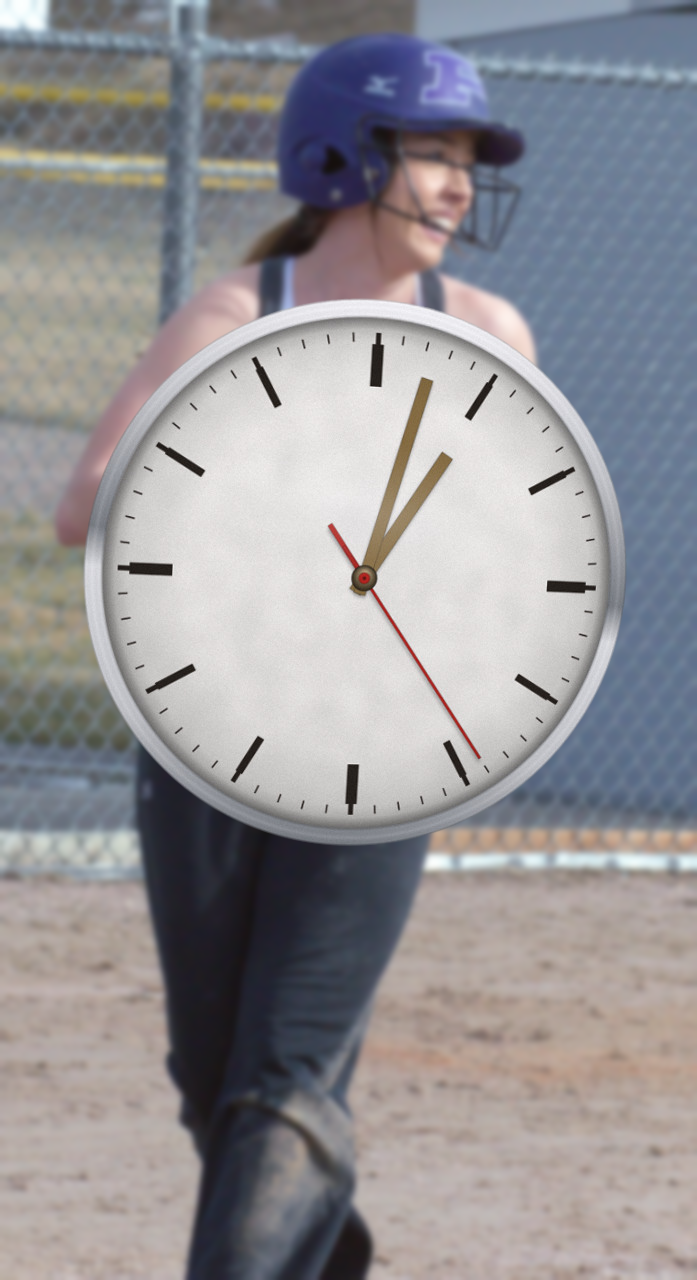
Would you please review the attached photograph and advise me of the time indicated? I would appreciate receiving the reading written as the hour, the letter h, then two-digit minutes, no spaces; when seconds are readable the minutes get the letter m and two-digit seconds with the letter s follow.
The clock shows 1h02m24s
